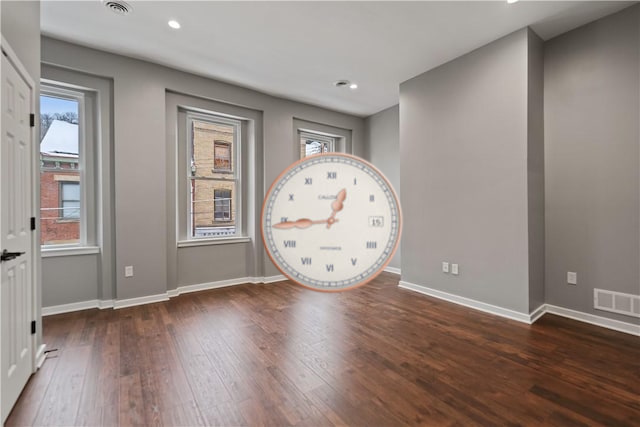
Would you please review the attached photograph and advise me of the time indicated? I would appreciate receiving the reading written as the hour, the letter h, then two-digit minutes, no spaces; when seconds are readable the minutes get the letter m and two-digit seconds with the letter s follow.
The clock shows 12h44
